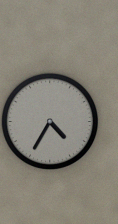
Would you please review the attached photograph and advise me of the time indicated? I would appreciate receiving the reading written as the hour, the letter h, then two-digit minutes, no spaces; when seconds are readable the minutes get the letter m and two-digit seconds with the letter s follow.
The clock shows 4h35
